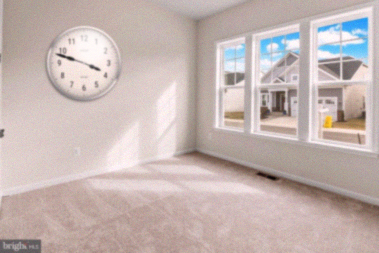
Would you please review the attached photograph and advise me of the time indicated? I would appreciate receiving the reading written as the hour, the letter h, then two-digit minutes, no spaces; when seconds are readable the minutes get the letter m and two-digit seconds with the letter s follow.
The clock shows 3h48
